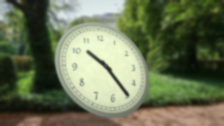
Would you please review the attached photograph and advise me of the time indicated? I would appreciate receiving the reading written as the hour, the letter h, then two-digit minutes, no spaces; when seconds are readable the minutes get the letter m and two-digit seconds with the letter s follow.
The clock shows 10h25
